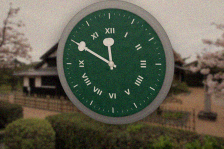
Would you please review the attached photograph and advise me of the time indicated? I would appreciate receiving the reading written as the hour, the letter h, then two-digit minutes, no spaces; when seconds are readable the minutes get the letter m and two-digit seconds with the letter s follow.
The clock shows 11h50
